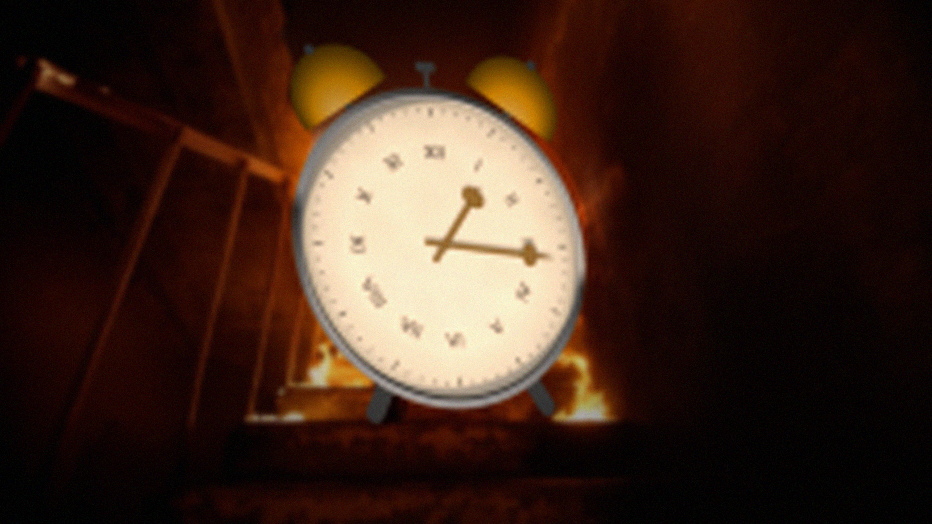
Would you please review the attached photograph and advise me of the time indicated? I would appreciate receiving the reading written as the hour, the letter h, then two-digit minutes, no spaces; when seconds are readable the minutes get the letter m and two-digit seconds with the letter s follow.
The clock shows 1h16
